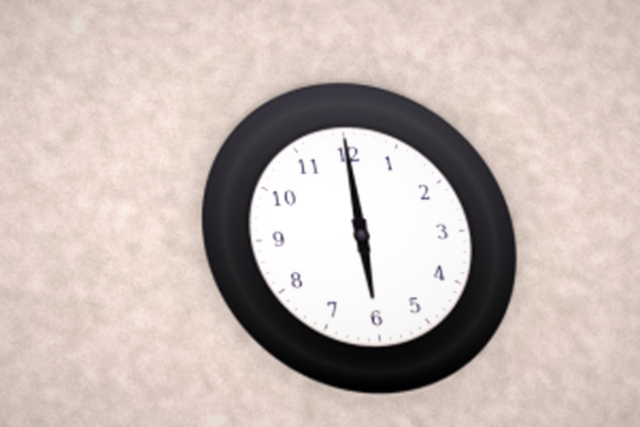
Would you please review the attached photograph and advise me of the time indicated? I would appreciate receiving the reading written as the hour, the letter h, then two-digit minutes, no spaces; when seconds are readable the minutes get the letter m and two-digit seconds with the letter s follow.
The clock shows 6h00
